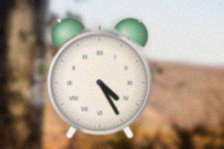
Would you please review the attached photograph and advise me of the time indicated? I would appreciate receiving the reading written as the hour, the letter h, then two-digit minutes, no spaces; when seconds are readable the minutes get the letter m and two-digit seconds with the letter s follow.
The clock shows 4h25
